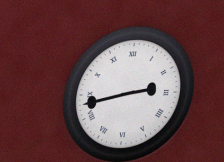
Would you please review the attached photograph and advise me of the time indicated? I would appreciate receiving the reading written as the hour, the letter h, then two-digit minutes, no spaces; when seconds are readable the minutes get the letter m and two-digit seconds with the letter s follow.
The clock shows 2h43
